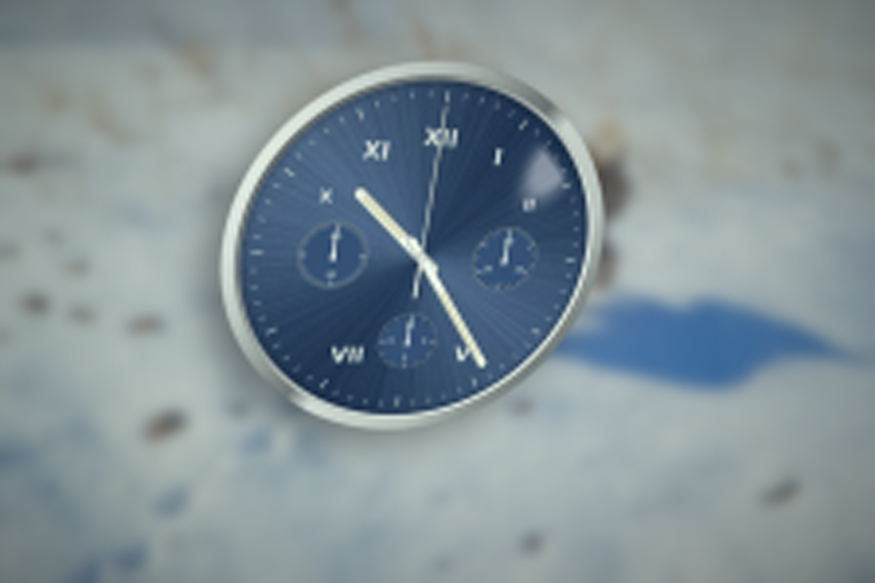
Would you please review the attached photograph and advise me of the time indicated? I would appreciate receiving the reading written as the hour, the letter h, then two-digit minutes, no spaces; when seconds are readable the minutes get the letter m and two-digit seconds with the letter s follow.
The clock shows 10h24
